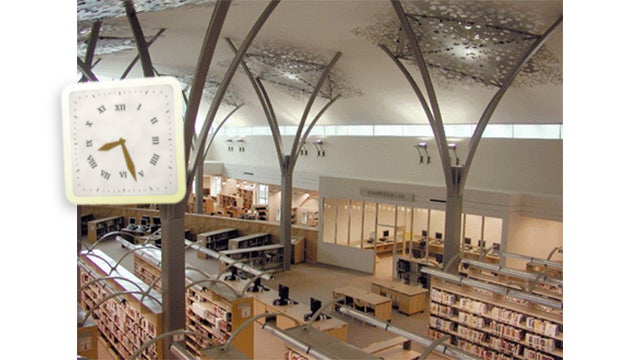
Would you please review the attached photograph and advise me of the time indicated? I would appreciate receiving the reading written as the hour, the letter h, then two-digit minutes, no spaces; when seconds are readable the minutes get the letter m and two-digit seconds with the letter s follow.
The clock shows 8h27
